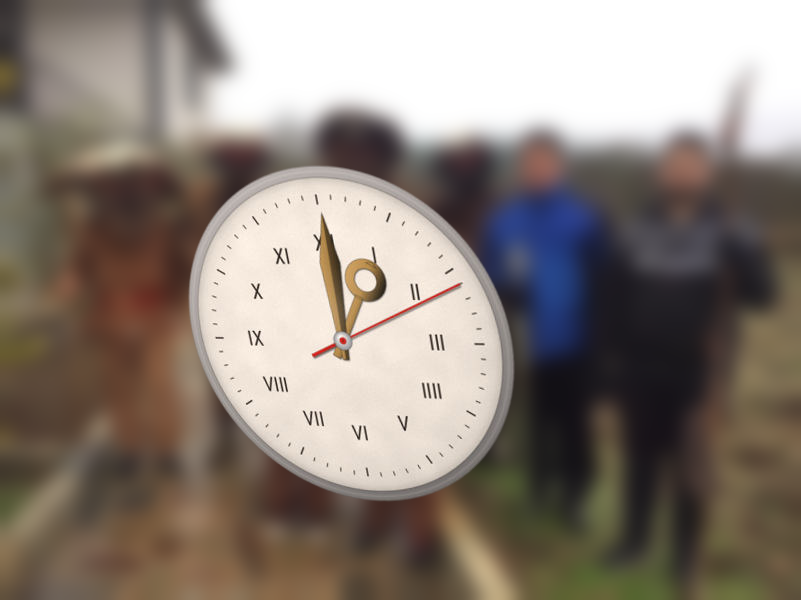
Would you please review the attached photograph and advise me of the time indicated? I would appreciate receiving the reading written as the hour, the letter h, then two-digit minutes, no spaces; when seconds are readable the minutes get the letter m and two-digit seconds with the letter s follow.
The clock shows 1h00m11s
